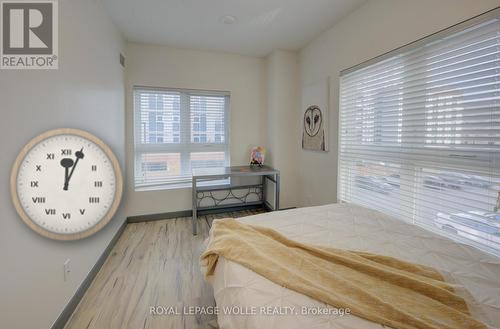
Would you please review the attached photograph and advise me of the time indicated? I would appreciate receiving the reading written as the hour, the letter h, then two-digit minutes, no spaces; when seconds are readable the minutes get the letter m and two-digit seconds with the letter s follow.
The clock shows 12h04
